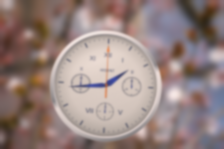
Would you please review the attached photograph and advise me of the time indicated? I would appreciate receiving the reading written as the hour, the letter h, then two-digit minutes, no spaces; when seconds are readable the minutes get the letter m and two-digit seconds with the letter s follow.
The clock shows 1h44
